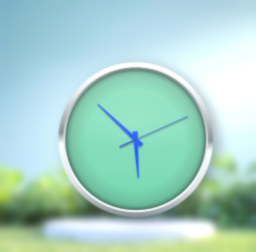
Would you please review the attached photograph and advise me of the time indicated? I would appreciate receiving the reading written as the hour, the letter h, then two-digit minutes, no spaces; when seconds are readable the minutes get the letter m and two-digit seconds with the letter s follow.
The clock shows 5h52m11s
